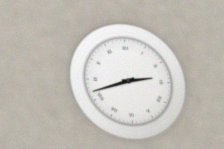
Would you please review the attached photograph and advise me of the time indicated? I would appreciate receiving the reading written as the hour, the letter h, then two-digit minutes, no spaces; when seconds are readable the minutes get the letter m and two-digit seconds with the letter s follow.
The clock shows 2h42
